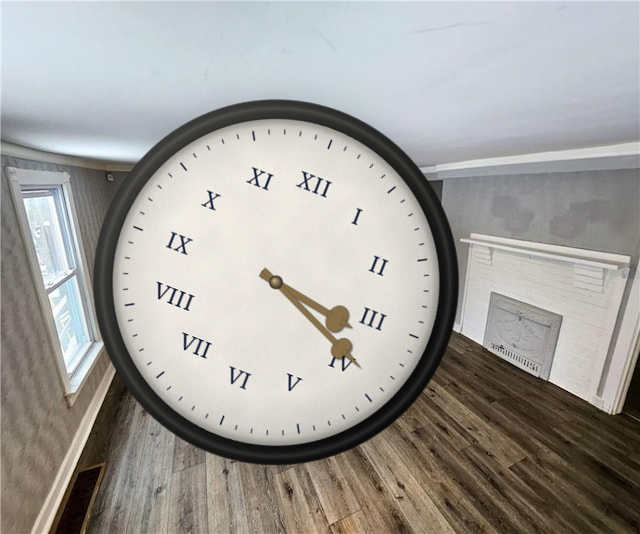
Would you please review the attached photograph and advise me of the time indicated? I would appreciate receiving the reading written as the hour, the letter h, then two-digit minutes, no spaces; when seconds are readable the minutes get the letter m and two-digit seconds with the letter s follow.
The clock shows 3h19
